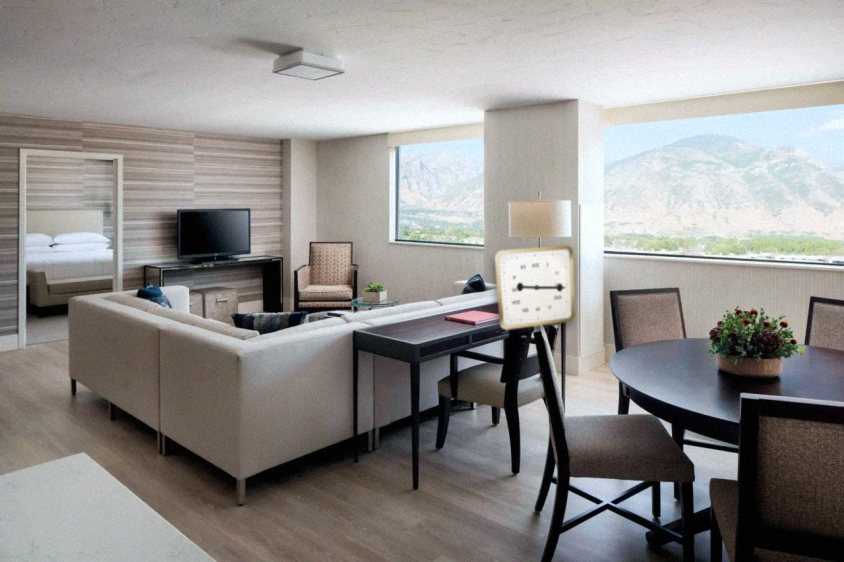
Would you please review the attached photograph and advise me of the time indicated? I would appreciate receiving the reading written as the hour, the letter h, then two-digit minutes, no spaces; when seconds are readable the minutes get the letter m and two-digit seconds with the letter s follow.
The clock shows 9h16
